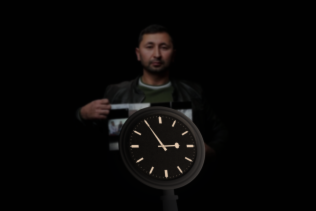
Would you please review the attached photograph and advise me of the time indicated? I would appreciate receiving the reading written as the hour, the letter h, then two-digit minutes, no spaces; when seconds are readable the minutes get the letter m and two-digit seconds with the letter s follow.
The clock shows 2h55
